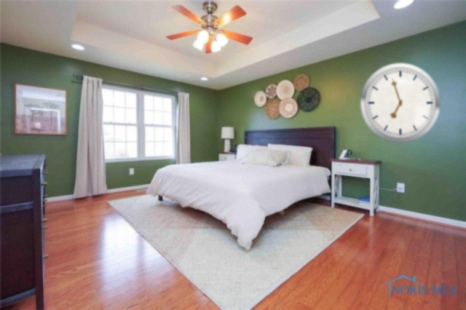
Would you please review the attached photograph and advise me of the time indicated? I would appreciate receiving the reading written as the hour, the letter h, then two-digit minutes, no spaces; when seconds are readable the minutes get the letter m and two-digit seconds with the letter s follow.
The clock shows 6h57
